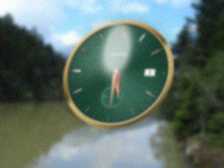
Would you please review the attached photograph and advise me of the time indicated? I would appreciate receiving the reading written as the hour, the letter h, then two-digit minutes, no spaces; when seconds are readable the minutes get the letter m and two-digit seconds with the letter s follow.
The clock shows 5h30
